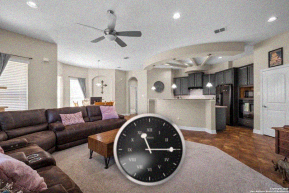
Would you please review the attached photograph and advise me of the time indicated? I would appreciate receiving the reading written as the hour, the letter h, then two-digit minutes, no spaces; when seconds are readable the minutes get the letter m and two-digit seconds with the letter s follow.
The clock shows 11h15
